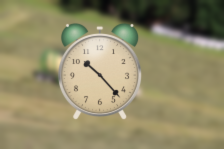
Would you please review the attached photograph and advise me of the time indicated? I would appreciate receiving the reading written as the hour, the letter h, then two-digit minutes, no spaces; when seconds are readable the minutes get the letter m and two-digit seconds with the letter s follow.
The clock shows 10h23
